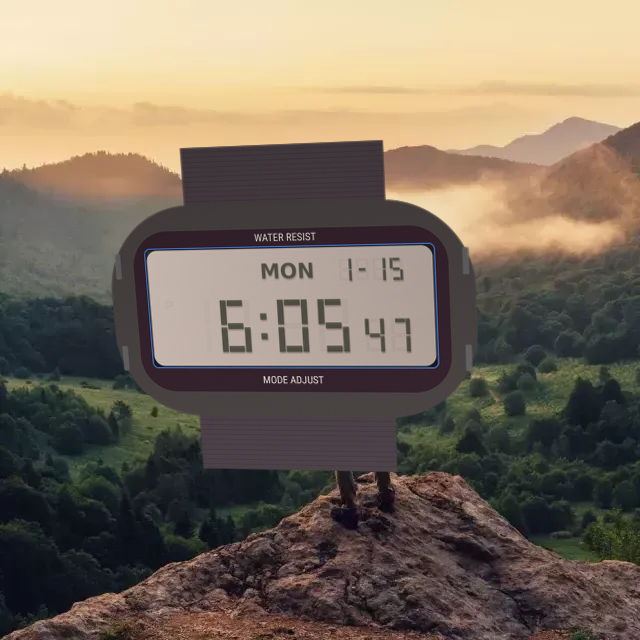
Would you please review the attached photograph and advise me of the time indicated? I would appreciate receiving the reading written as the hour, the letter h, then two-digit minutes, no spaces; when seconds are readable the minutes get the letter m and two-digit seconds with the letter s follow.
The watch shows 6h05m47s
